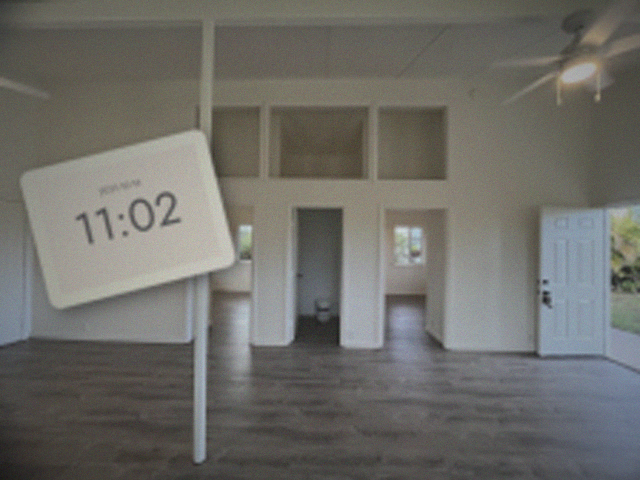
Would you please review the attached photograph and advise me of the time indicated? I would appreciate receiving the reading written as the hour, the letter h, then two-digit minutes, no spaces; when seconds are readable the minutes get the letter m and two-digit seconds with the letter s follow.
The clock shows 11h02
